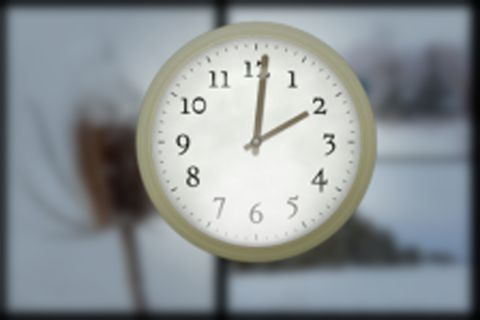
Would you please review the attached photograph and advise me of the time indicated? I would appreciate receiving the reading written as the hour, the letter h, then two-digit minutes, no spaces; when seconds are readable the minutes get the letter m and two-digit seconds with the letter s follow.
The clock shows 2h01
